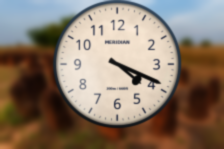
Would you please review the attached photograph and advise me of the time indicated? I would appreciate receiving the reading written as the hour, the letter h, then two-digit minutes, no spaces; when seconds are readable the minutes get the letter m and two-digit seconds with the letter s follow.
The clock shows 4h19
